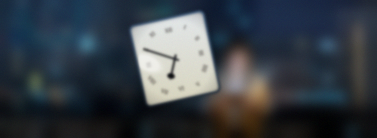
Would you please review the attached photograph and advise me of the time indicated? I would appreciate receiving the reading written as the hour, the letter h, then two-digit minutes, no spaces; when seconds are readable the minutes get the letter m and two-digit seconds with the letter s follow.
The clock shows 6h50
